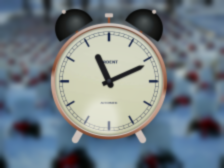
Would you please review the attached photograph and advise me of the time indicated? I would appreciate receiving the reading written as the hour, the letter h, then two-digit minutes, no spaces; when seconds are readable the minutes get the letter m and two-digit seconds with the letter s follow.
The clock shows 11h11
